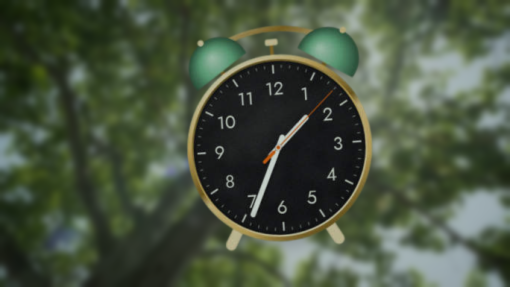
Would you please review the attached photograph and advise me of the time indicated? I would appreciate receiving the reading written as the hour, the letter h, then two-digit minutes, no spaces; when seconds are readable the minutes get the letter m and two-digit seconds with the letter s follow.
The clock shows 1h34m08s
